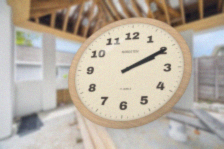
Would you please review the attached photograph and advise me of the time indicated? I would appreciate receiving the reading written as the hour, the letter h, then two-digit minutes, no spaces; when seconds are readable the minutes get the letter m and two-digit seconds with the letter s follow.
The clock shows 2h10
